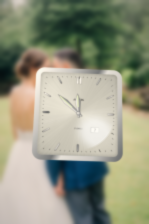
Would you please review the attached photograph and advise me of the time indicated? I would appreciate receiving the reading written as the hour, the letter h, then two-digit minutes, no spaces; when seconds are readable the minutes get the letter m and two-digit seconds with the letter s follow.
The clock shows 11h52
